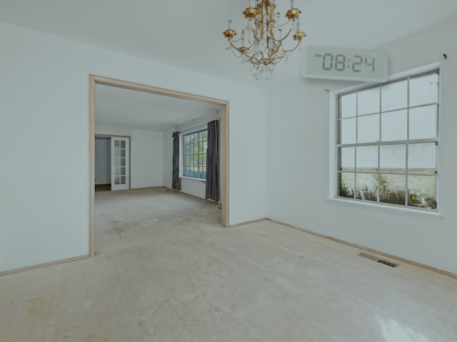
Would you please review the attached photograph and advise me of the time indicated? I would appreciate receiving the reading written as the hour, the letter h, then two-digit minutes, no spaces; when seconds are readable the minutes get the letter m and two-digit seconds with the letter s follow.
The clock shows 8h24
